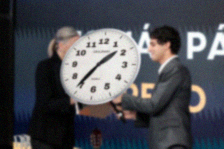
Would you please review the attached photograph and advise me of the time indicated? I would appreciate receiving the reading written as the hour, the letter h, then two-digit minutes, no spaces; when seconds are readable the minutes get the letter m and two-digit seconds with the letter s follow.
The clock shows 1h36
